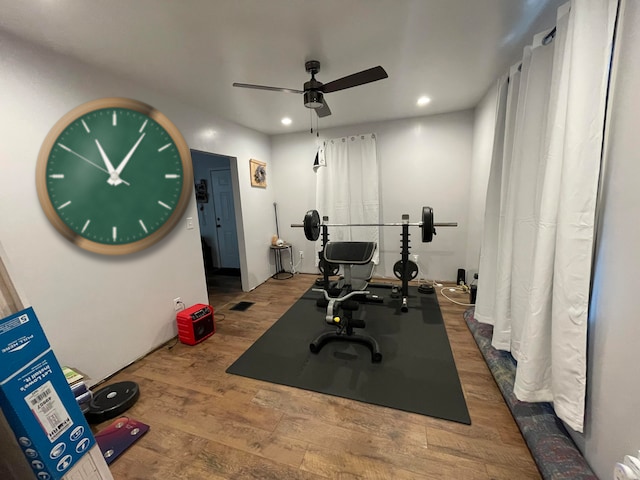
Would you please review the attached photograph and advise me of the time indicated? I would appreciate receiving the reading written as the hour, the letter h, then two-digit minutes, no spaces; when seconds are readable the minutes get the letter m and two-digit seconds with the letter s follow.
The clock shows 11h05m50s
